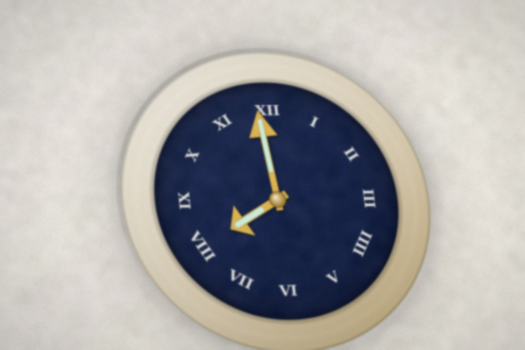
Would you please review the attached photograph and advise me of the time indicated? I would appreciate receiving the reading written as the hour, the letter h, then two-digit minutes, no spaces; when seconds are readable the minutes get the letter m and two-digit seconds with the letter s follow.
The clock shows 7h59
